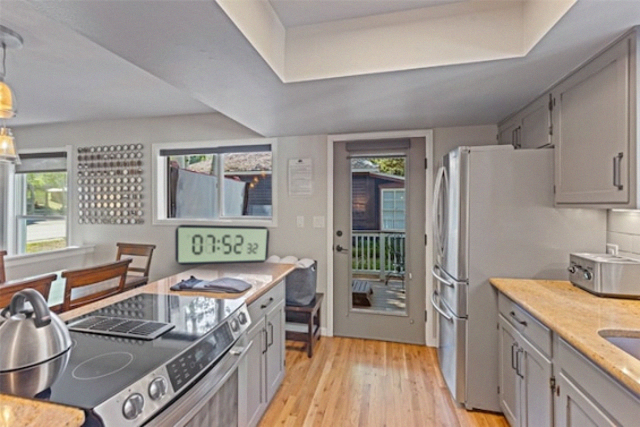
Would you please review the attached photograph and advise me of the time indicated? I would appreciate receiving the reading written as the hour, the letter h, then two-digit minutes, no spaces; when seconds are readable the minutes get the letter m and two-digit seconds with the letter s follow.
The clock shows 7h52m32s
